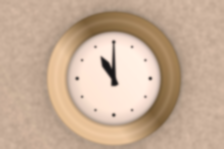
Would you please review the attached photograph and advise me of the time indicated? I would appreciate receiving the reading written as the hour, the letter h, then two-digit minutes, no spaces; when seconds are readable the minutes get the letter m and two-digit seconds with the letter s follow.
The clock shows 11h00
